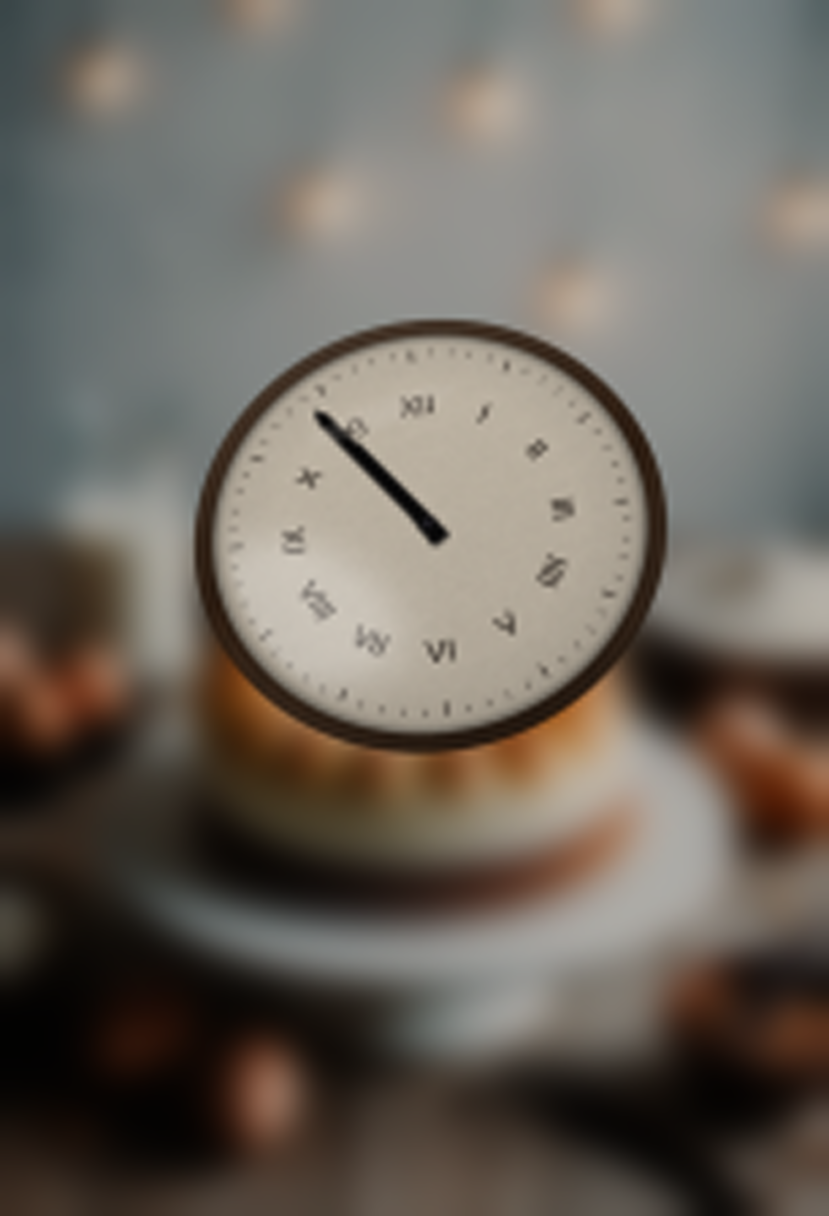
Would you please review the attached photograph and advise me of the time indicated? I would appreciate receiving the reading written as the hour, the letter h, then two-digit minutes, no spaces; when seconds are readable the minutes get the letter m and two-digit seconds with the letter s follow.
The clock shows 10h54
